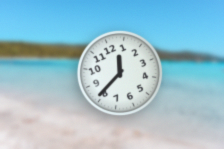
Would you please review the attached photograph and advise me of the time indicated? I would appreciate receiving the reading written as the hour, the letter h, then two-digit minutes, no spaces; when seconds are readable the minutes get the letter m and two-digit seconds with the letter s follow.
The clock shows 12h41
